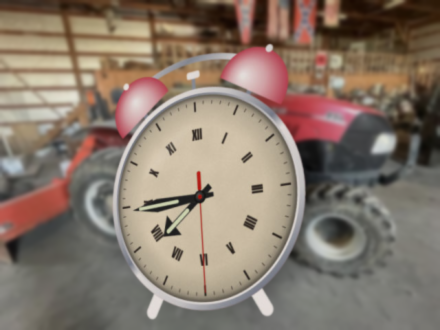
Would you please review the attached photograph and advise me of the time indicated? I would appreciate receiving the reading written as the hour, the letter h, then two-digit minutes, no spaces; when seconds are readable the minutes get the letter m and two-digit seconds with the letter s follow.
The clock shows 7h44m30s
